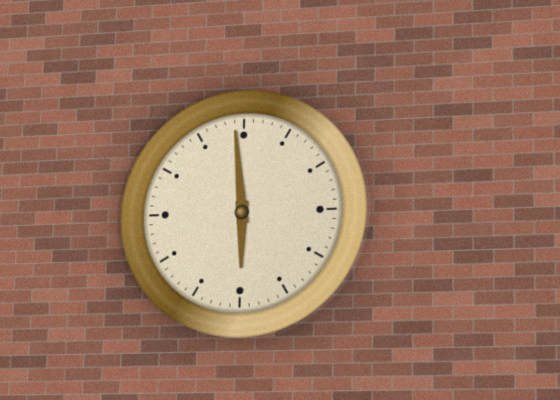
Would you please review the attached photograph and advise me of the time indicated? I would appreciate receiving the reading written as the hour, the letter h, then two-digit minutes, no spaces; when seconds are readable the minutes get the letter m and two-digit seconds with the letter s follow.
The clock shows 5h59
